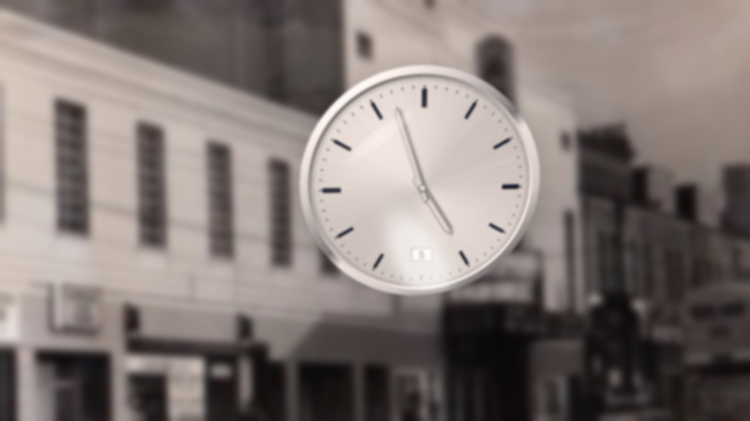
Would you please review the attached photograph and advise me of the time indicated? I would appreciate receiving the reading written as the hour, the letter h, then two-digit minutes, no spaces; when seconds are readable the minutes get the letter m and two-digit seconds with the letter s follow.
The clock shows 4h57
